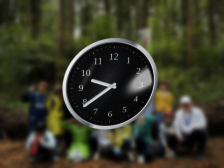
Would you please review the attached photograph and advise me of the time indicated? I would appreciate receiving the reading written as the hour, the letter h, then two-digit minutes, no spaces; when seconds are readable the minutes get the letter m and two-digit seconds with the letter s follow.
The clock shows 9h39
